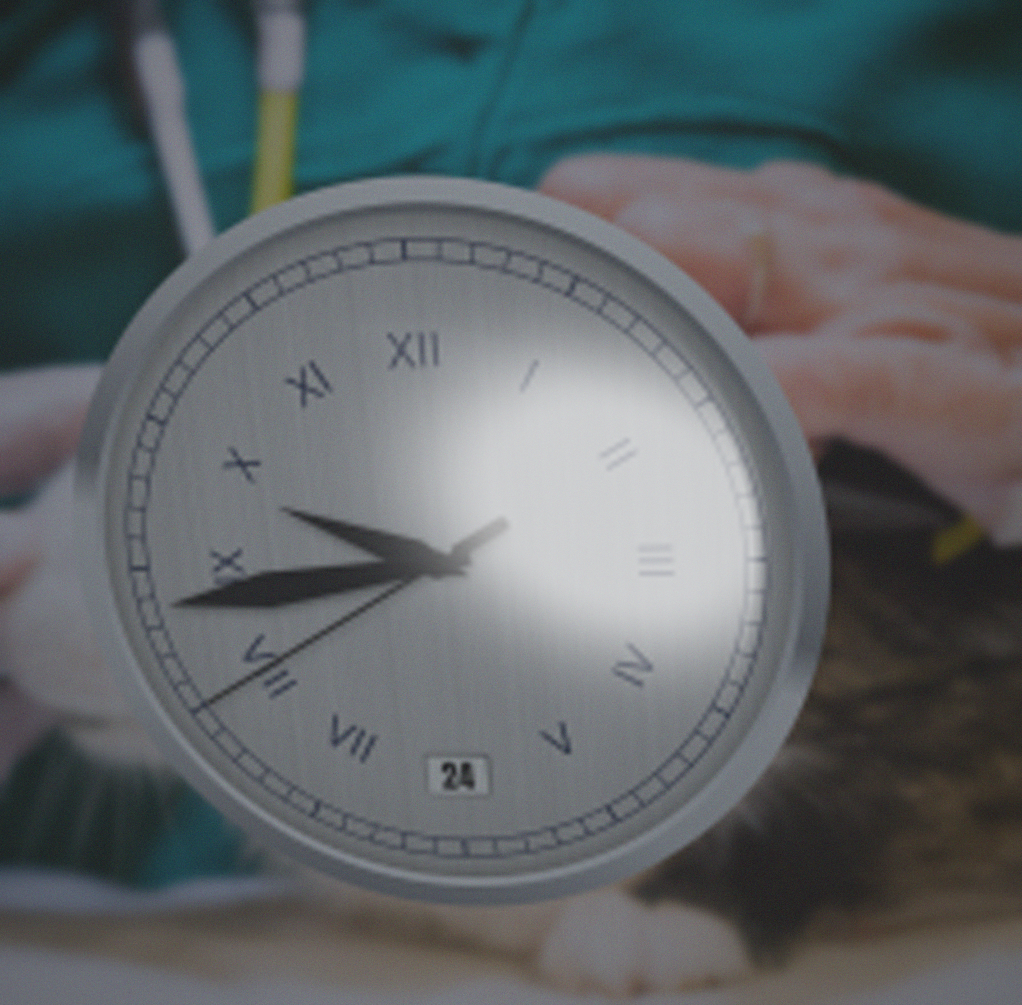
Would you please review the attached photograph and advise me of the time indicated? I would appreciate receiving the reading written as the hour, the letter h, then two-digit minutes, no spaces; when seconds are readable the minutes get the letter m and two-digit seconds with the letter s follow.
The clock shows 9h43m40s
